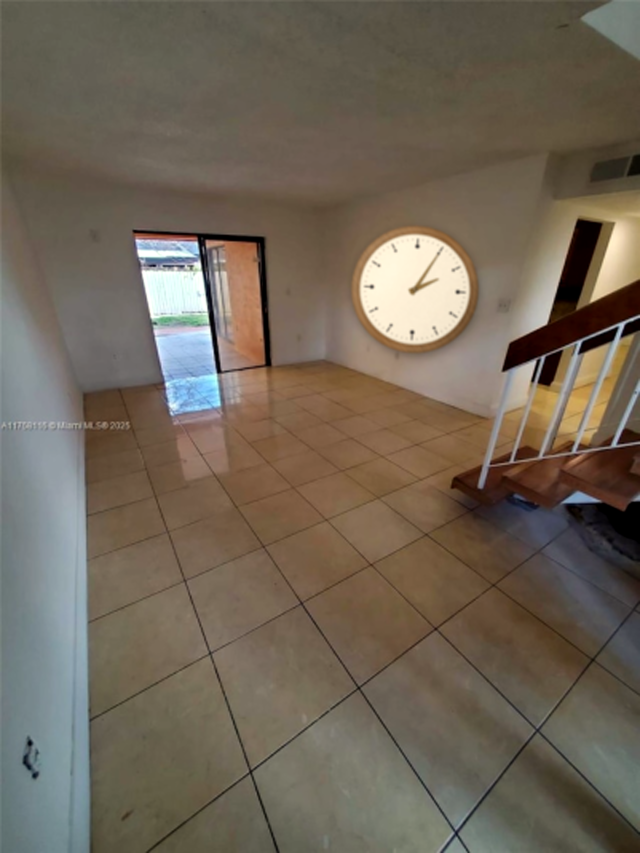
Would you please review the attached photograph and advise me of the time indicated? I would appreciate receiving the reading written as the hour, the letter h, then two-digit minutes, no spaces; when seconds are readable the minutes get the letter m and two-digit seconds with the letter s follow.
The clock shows 2h05
